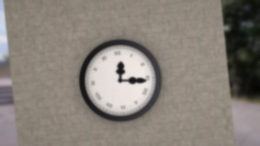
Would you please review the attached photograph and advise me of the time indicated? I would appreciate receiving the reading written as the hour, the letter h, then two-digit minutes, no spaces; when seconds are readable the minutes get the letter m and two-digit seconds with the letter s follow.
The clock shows 12h16
